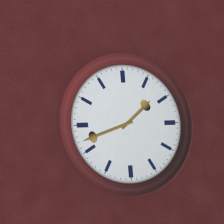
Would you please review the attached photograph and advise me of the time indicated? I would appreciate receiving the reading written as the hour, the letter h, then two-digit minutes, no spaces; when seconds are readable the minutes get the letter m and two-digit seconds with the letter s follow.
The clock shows 1h42
